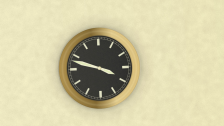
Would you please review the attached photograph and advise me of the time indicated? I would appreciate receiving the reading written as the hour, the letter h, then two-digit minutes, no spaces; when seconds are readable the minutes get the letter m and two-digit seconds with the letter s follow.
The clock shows 3h48
